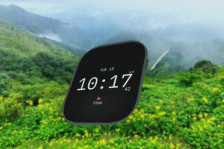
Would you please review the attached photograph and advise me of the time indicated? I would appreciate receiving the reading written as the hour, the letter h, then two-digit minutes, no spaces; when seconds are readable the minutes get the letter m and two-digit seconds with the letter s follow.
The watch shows 10h17
